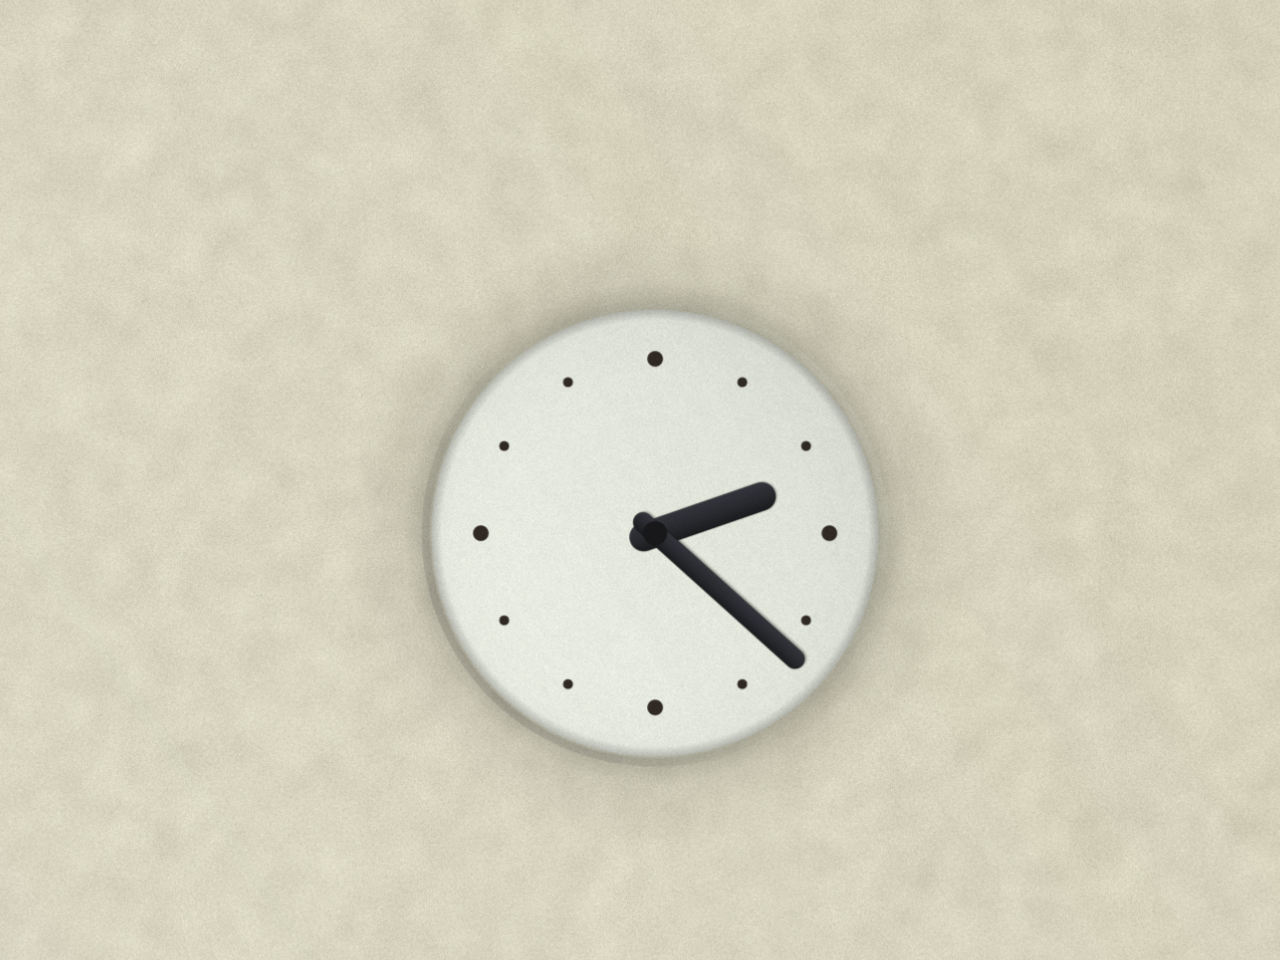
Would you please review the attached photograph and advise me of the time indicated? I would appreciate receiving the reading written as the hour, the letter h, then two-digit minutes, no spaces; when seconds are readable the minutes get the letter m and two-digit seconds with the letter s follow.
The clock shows 2h22
